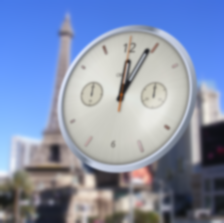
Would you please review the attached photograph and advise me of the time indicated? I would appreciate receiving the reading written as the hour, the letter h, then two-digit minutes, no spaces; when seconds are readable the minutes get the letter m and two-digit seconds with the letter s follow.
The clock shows 12h04
